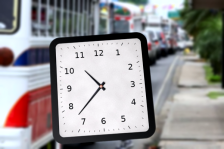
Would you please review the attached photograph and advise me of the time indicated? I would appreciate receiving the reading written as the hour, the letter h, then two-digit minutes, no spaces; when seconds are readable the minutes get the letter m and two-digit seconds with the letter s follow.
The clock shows 10h37
